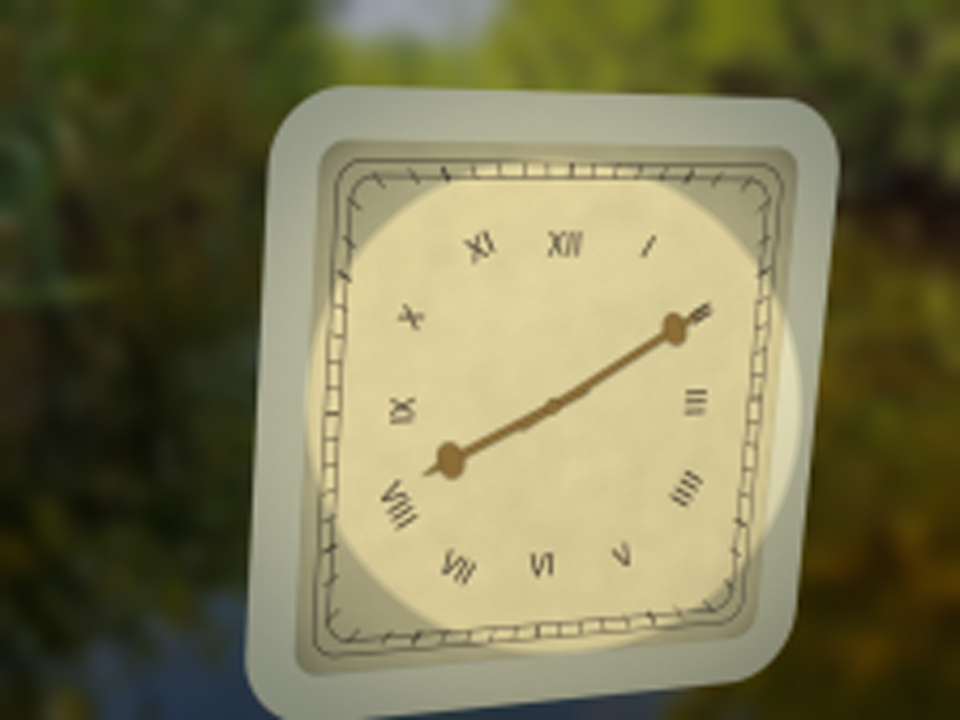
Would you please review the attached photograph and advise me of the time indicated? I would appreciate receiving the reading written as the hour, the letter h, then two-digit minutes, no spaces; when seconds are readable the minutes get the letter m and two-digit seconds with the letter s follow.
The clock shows 8h10
